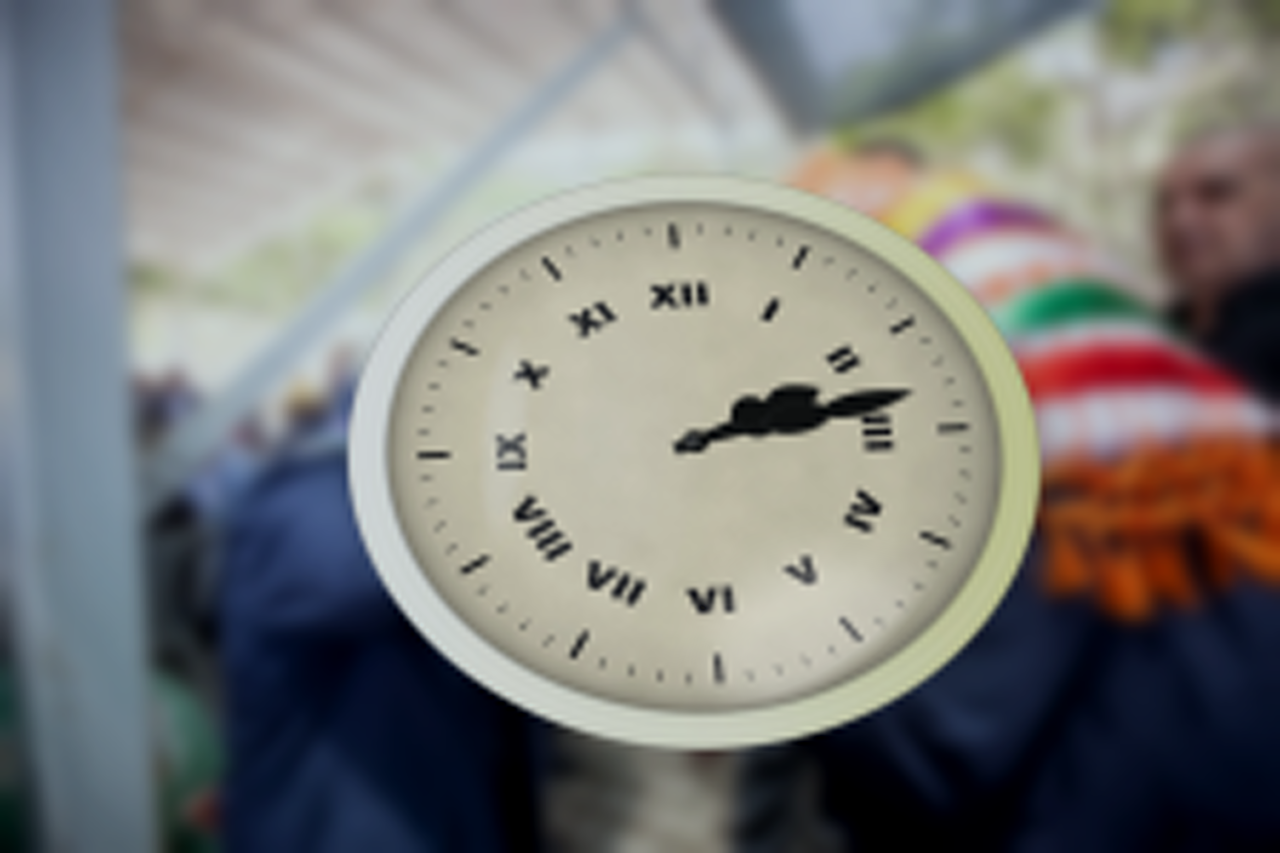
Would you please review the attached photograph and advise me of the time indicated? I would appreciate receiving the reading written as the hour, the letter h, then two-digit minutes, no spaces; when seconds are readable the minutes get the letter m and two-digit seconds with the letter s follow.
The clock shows 2h13
